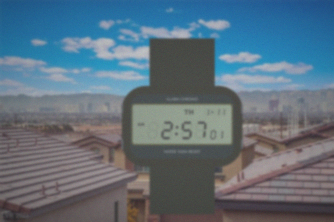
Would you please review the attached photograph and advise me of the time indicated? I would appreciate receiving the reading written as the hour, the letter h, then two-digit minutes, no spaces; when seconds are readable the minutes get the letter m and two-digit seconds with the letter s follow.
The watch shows 2h57
